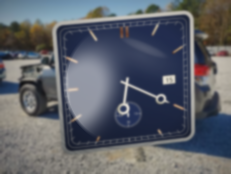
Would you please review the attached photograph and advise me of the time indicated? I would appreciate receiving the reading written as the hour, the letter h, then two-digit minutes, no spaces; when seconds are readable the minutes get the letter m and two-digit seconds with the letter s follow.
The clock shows 6h20
